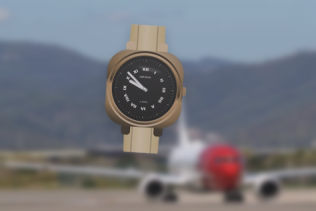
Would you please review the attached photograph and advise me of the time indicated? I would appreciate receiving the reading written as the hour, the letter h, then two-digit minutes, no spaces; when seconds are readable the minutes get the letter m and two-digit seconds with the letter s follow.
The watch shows 9h52
